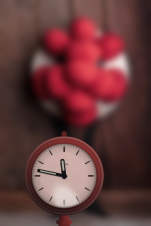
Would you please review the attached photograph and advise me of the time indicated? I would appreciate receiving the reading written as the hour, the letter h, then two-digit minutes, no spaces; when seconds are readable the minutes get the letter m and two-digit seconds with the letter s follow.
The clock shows 11h47
